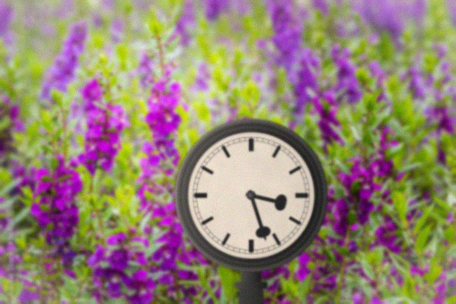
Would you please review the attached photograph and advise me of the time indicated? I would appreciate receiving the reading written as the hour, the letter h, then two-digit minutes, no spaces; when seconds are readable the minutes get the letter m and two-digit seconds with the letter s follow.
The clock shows 3h27
